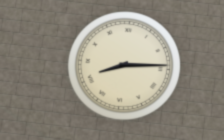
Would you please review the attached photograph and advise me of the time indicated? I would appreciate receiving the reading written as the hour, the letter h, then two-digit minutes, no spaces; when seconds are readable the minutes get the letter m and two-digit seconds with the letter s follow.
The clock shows 8h14
